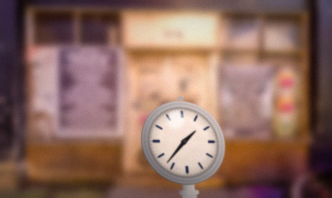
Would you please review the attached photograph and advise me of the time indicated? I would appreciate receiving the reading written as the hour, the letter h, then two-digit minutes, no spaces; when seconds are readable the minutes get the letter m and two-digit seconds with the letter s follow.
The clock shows 1h37
